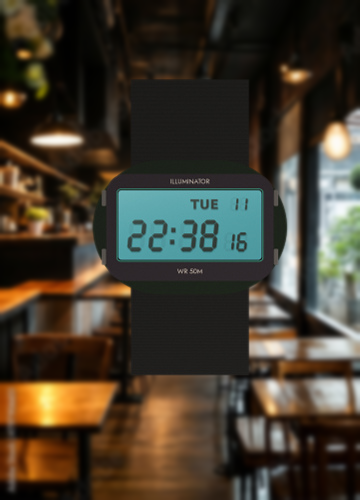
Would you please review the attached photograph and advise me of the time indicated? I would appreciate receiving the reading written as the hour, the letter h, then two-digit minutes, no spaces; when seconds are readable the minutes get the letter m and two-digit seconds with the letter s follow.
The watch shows 22h38m16s
